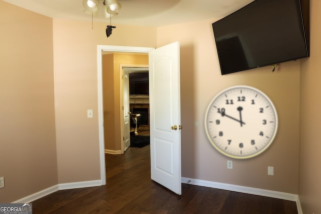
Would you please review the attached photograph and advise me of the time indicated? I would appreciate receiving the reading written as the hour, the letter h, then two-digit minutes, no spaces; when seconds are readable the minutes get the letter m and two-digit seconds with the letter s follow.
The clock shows 11h49
